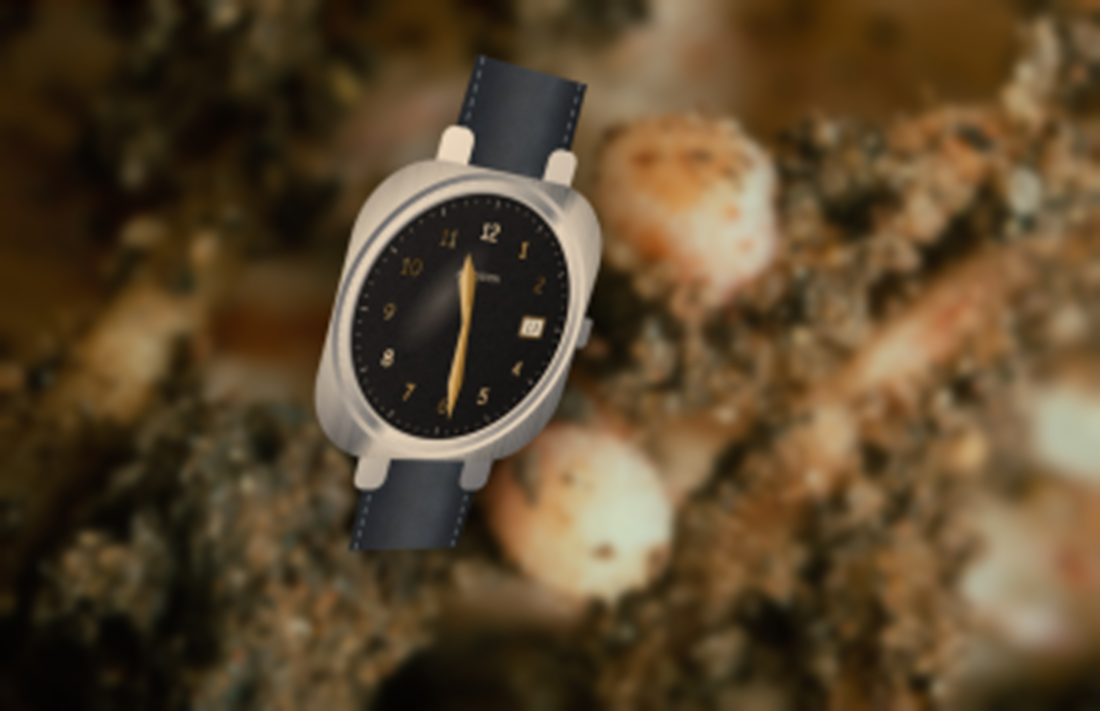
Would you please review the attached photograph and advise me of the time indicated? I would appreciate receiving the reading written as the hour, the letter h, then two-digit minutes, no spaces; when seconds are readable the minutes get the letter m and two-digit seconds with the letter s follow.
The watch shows 11h29
